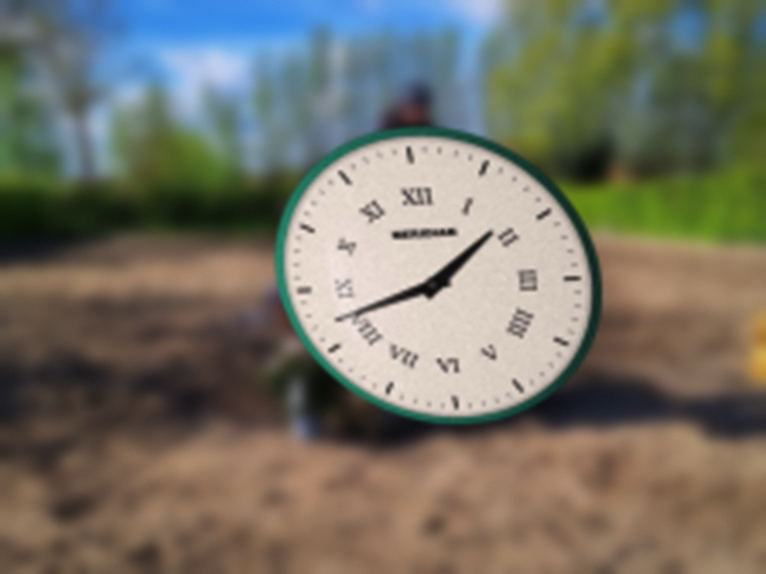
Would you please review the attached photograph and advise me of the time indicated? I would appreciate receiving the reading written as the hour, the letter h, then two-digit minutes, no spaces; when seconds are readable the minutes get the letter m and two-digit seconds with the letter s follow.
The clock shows 1h42
